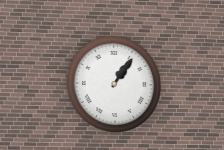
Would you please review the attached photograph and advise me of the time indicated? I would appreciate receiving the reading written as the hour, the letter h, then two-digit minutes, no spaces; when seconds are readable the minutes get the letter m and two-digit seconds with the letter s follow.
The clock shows 1h06
